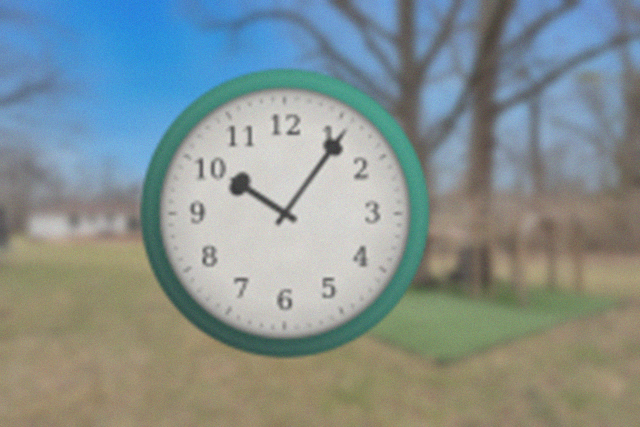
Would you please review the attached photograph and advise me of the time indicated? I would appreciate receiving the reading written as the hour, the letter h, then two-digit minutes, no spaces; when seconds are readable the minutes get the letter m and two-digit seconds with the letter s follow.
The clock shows 10h06
